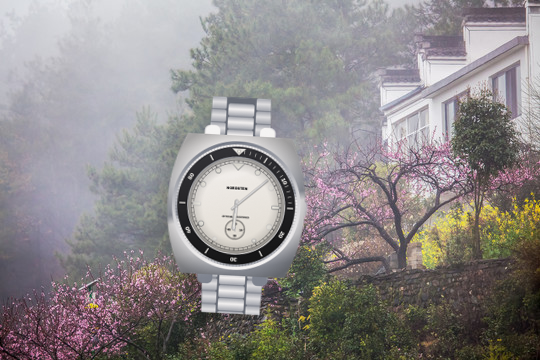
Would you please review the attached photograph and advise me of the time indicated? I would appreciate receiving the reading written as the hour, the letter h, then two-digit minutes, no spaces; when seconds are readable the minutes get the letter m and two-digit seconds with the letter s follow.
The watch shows 6h08
